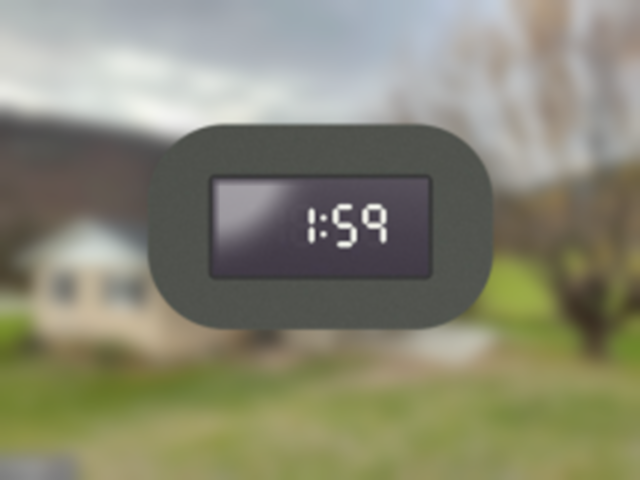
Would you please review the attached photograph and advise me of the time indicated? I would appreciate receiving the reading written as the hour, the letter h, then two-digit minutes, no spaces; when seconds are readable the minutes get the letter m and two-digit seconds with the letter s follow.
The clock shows 1h59
